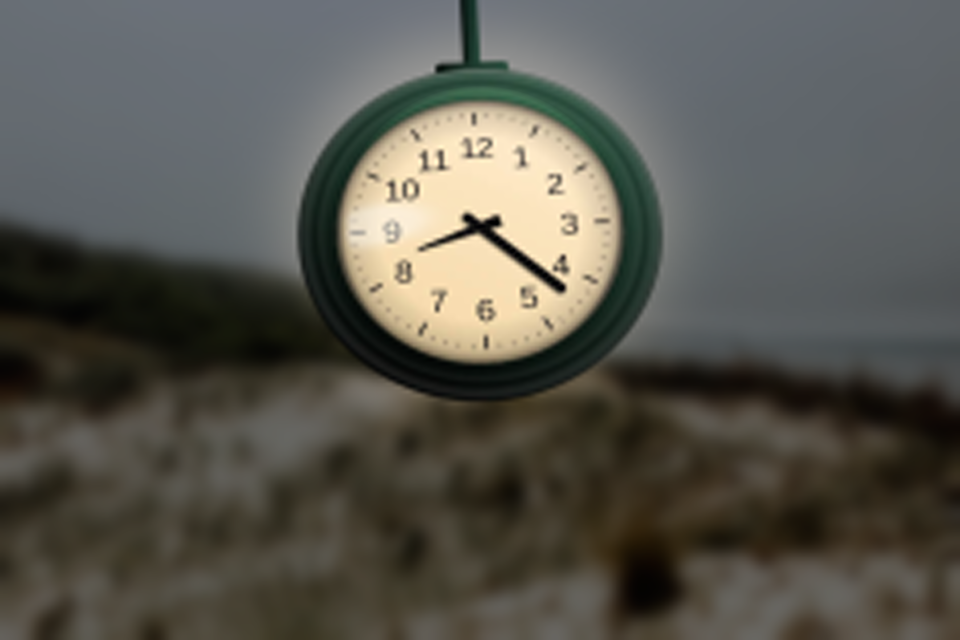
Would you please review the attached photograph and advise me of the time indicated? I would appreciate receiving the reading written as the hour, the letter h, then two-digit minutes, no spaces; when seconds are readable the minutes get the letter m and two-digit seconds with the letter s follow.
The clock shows 8h22
